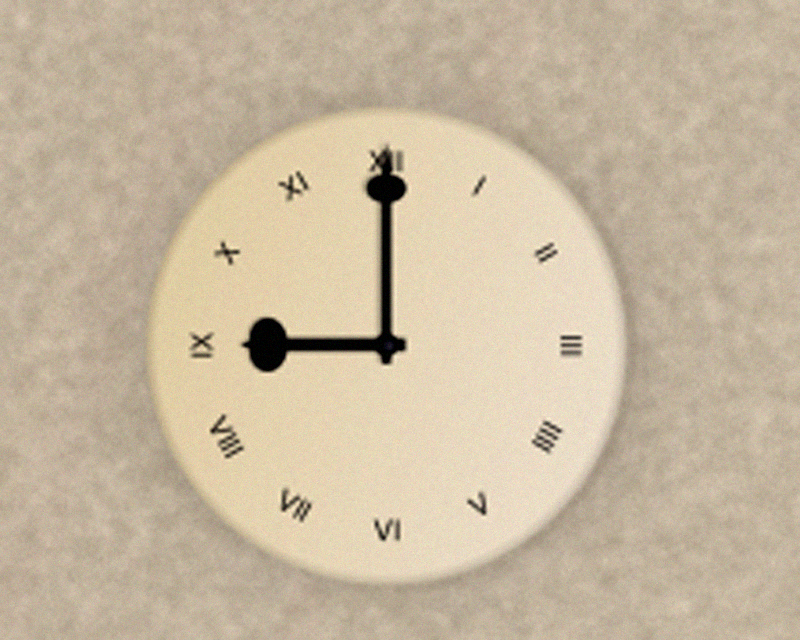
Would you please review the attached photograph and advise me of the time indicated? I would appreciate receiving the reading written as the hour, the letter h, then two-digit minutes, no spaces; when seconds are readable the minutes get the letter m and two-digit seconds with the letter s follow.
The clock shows 9h00
